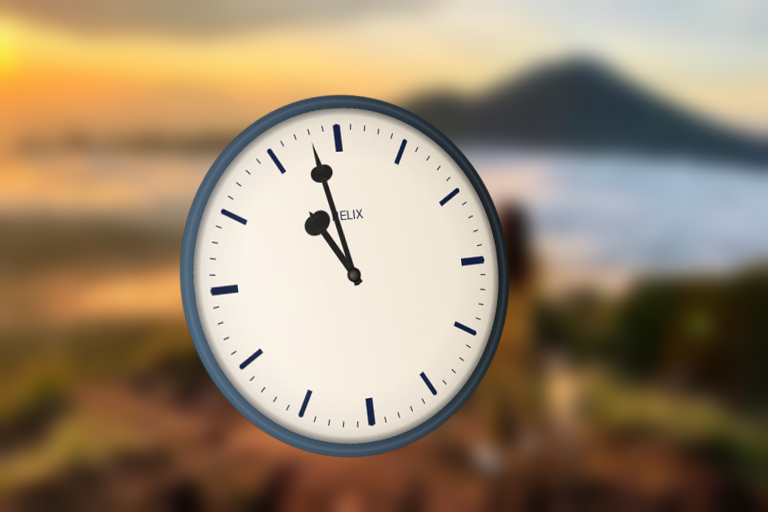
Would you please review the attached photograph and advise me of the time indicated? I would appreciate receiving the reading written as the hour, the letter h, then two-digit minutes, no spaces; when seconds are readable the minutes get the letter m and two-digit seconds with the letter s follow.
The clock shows 10h58
